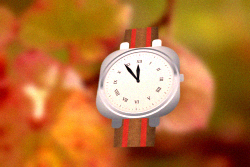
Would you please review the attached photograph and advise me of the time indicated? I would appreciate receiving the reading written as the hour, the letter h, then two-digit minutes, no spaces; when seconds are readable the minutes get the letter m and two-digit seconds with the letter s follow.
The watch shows 11h54
